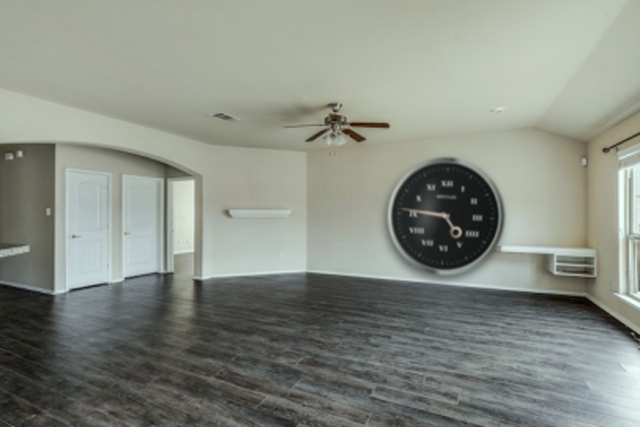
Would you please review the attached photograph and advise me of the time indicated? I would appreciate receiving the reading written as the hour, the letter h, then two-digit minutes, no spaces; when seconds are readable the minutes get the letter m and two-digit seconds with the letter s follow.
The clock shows 4h46
